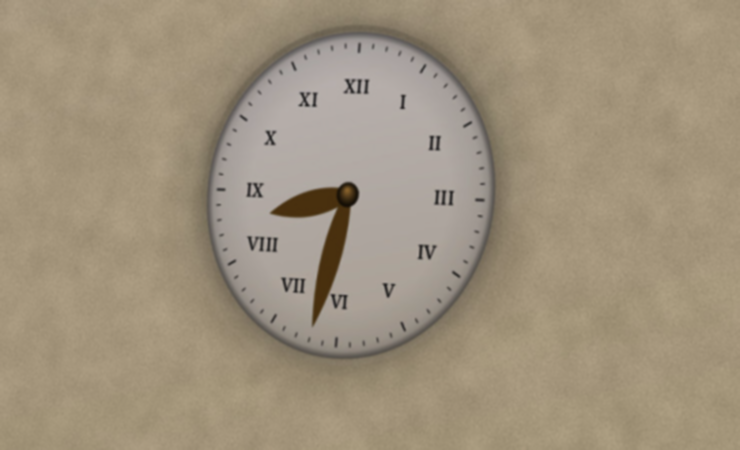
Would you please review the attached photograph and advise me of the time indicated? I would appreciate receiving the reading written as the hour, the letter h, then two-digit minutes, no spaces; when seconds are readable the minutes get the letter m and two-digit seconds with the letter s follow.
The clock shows 8h32
